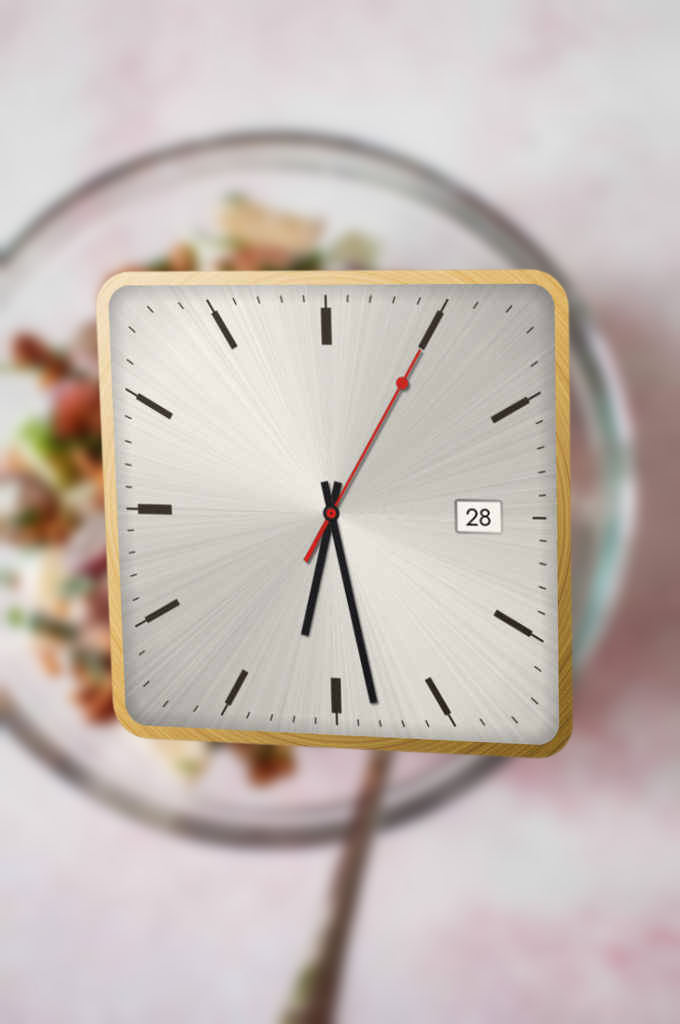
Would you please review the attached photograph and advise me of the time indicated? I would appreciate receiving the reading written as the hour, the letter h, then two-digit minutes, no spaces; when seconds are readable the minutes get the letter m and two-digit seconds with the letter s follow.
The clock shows 6h28m05s
